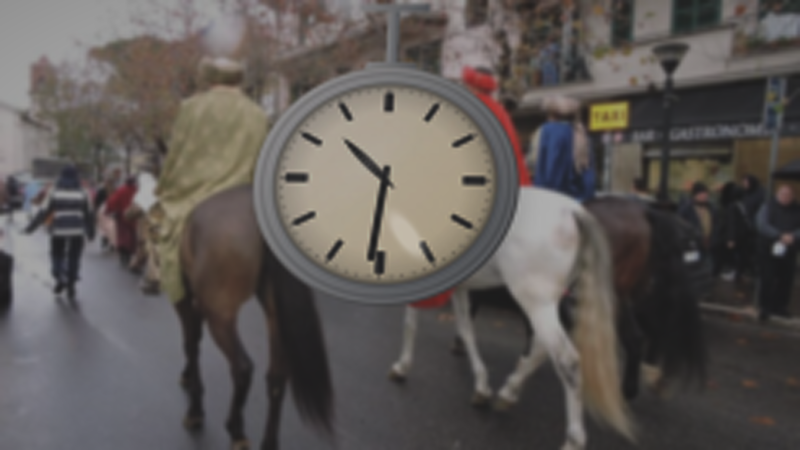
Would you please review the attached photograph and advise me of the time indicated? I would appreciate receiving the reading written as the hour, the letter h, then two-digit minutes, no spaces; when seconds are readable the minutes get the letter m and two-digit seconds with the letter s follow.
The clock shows 10h31
